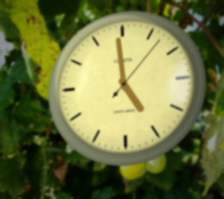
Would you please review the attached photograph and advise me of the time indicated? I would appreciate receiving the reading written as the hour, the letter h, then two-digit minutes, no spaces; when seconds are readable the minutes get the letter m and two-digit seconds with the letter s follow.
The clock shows 4h59m07s
